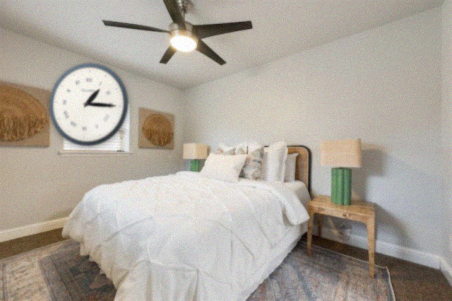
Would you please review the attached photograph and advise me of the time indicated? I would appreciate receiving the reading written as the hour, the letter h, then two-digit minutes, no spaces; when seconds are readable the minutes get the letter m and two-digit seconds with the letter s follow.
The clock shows 1h15
